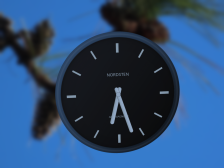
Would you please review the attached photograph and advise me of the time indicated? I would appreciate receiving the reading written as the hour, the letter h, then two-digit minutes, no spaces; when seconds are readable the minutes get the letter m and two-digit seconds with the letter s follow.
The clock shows 6h27
